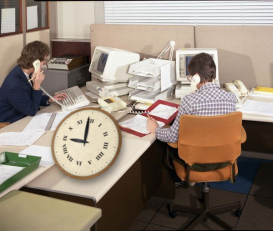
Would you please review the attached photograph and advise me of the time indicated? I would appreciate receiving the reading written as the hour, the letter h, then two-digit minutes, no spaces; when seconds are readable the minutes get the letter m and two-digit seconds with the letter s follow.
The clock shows 8h59
